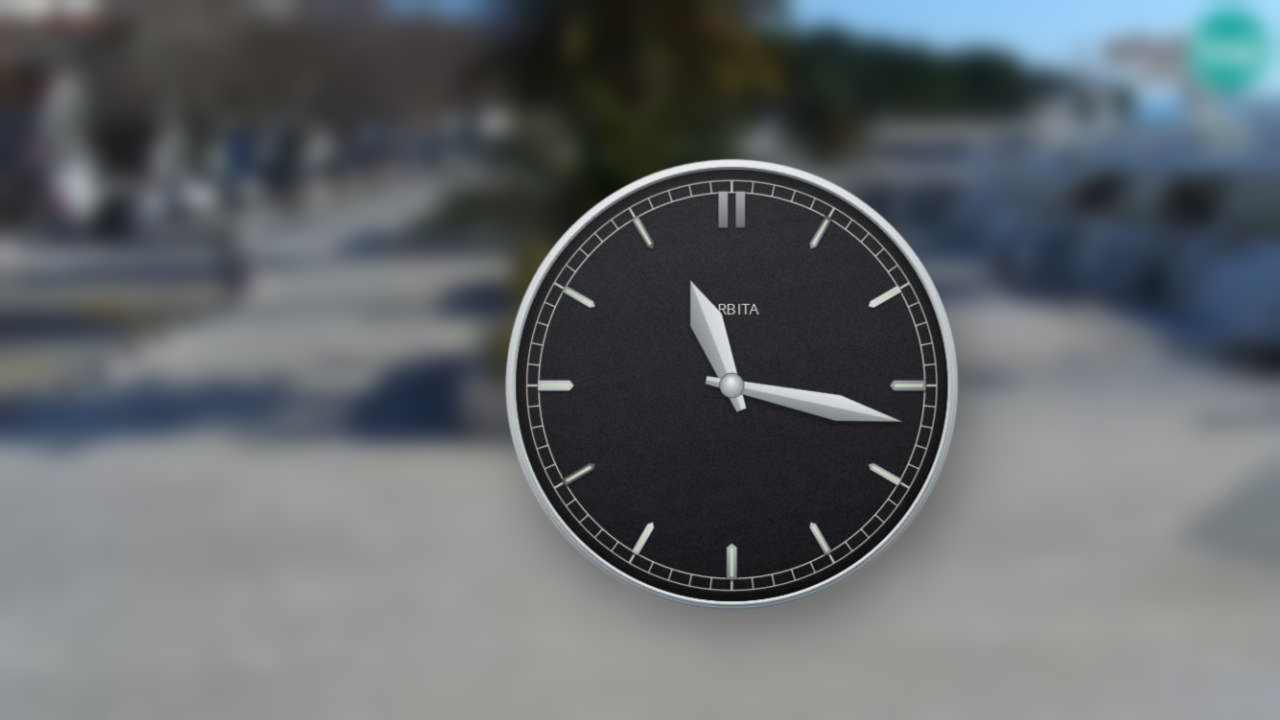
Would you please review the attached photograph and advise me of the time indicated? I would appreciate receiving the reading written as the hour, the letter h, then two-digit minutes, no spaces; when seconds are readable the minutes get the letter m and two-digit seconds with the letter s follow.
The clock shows 11h17
